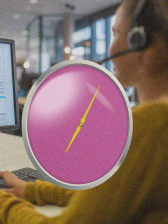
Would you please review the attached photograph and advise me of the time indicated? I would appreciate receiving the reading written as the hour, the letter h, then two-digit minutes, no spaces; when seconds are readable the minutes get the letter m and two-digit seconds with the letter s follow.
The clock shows 7h05
